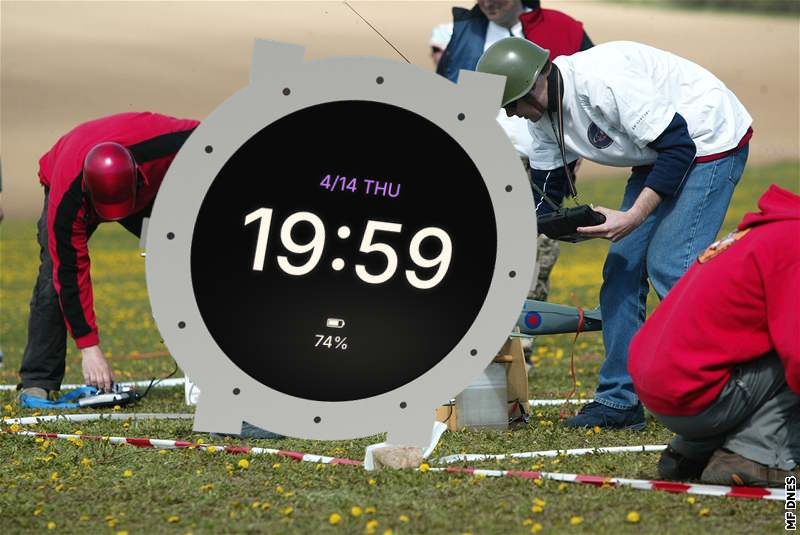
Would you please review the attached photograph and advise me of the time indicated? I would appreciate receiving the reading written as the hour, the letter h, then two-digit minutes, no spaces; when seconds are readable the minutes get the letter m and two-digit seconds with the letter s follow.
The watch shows 19h59
